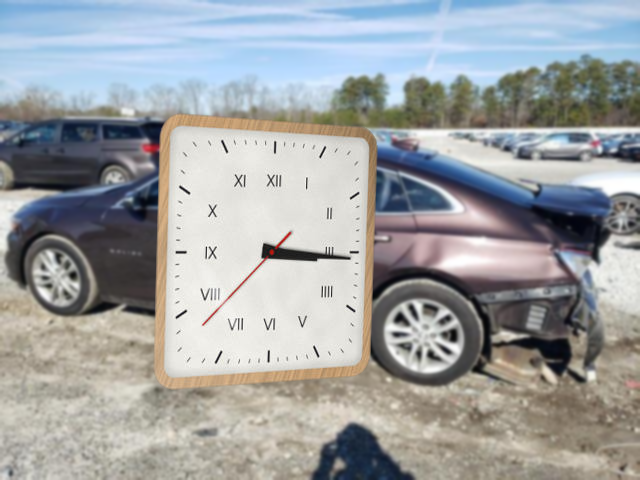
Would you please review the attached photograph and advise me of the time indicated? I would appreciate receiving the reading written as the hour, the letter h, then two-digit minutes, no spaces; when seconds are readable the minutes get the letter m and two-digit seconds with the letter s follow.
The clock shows 3h15m38s
